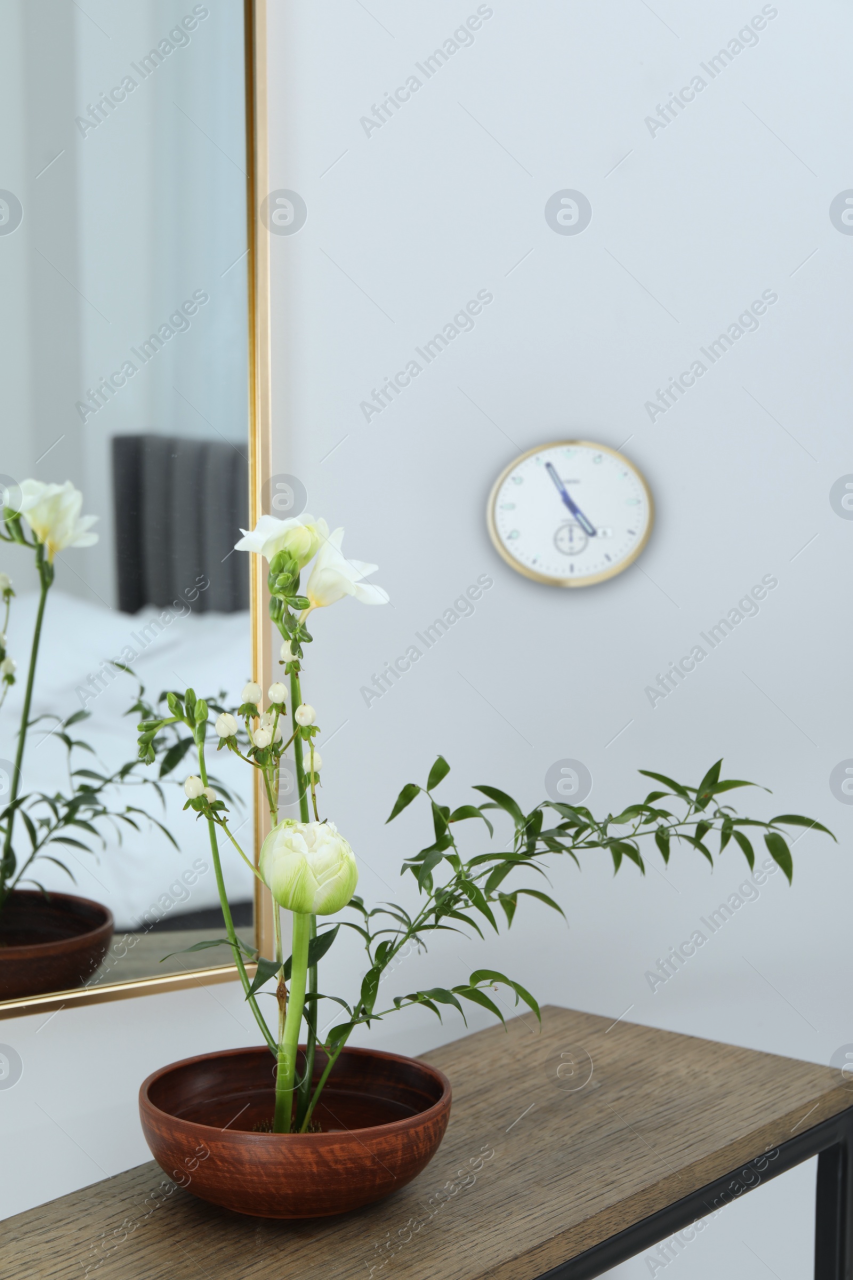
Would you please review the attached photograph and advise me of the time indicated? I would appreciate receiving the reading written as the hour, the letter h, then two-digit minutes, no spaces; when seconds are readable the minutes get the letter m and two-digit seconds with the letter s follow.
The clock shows 4h56
